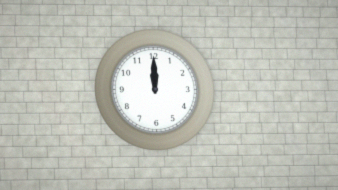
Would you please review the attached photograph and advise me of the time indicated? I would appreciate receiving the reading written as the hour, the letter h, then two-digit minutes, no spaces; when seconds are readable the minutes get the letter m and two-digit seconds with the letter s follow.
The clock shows 12h00
